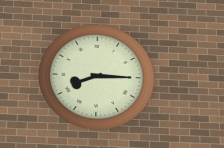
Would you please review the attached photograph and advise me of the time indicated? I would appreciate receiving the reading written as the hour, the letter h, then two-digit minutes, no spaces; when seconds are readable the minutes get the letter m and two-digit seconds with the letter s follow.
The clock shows 8h15
